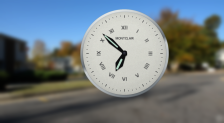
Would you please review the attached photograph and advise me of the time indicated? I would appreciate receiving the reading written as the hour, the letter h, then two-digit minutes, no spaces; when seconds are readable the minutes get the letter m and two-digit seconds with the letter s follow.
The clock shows 6h52
